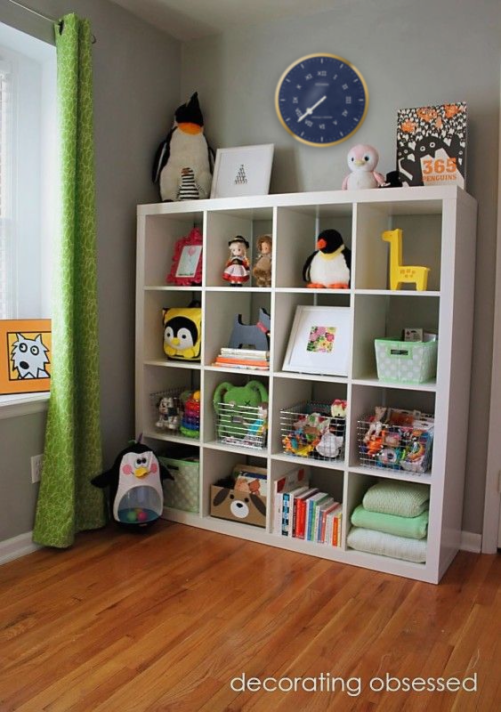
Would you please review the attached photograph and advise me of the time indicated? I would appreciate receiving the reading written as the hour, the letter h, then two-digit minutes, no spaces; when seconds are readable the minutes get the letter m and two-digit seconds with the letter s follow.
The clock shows 7h38
